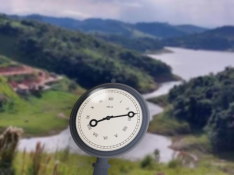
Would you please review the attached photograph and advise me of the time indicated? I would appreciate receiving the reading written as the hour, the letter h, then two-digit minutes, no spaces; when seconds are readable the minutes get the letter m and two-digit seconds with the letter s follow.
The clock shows 8h13
